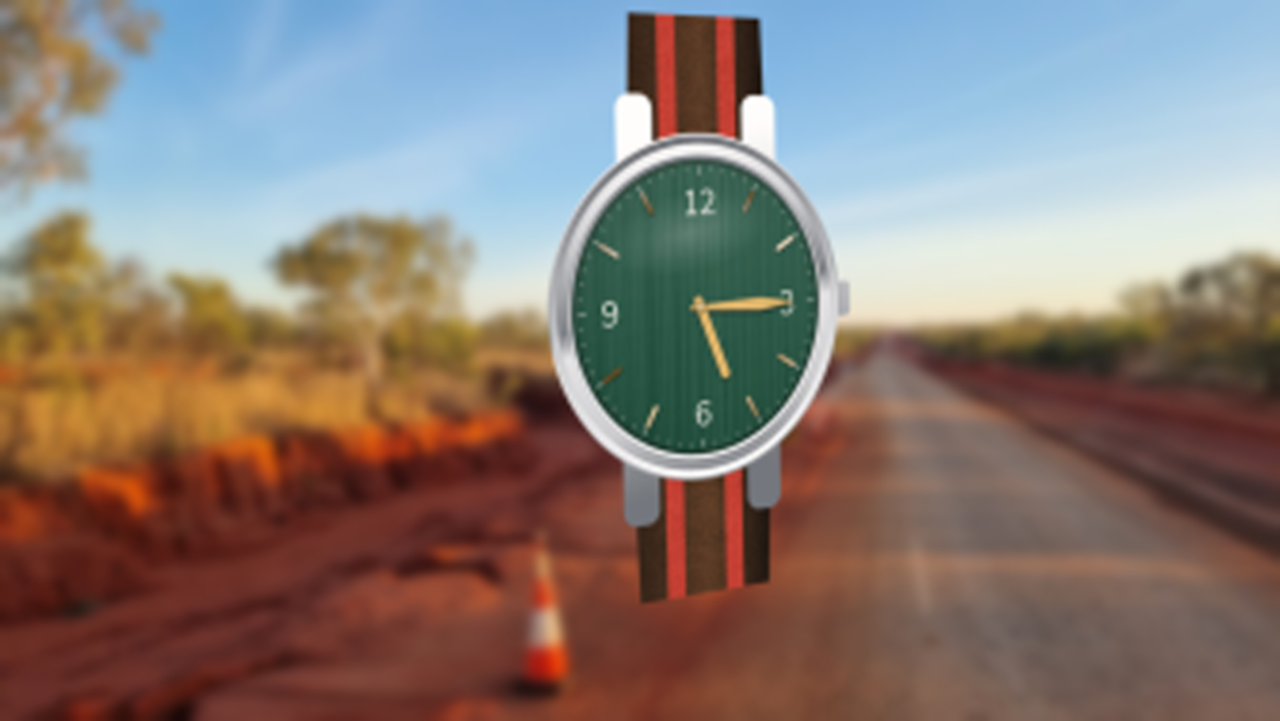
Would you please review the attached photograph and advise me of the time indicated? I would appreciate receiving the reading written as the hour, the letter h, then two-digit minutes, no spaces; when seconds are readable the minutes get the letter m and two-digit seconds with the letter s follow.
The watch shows 5h15
